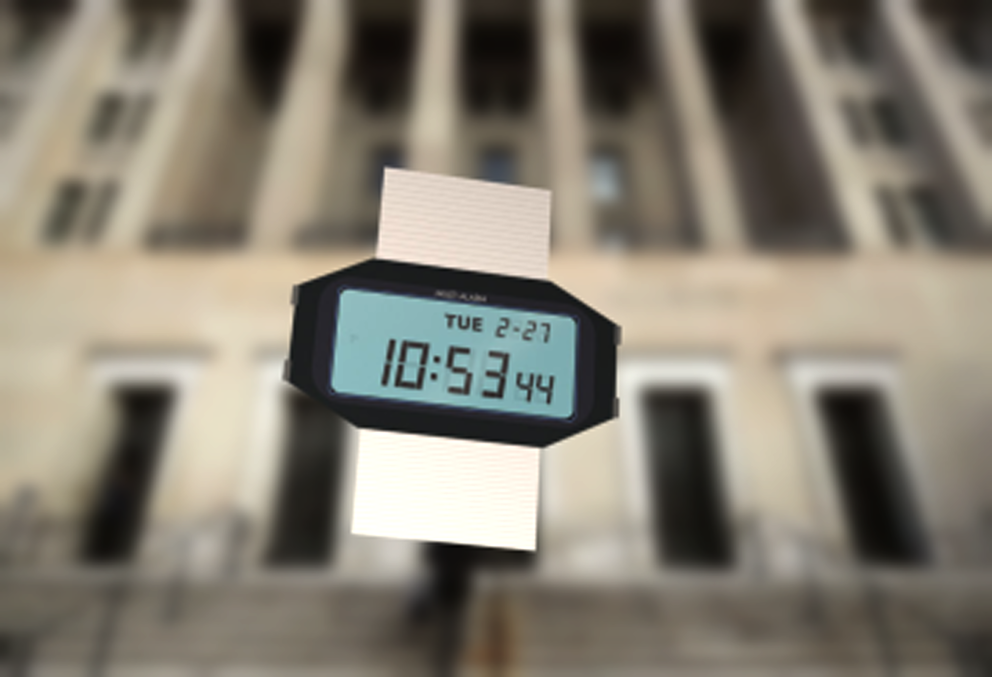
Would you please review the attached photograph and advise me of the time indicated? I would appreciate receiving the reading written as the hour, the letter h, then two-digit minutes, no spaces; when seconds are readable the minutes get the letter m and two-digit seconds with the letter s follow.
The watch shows 10h53m44s
